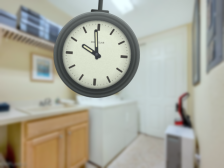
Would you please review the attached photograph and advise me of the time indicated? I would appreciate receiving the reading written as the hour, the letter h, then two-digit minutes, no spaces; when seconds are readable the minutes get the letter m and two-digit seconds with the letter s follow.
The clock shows 9h59
